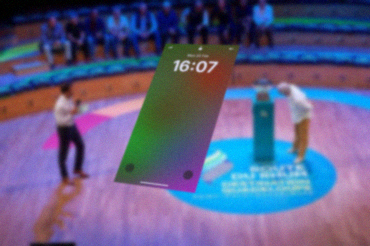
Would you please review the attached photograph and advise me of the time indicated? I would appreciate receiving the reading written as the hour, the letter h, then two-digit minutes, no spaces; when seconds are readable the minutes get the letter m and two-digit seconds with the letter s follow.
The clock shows 16h07
